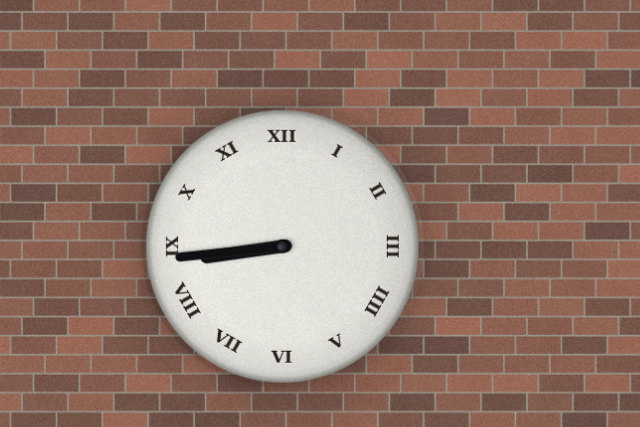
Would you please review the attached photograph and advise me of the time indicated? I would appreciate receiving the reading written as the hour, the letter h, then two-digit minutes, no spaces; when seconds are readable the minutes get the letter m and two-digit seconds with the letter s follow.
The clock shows 8h44
